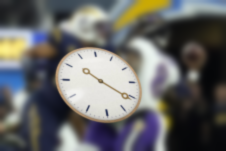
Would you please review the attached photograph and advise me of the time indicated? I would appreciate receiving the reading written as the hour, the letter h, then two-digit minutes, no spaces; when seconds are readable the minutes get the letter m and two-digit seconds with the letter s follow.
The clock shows 10h21
